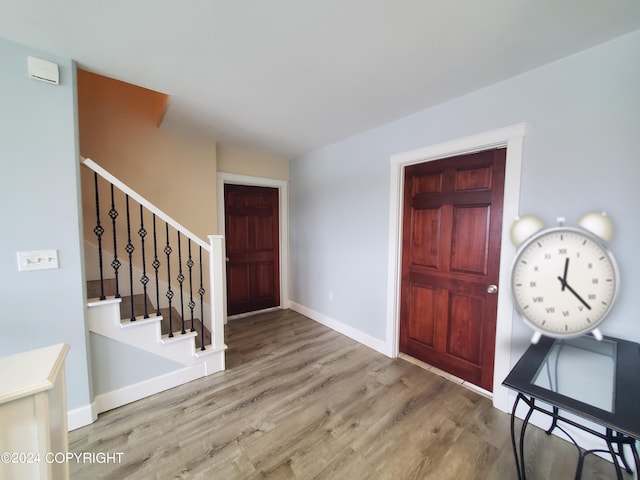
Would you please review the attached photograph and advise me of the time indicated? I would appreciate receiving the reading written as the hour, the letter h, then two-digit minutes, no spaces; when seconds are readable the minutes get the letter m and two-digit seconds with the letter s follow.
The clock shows 12h23
